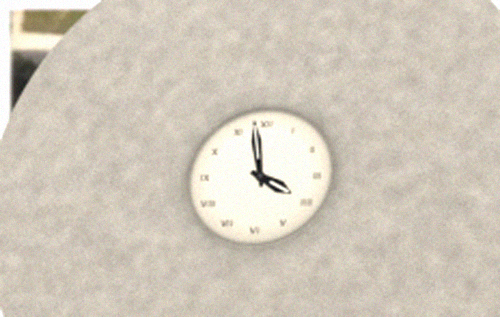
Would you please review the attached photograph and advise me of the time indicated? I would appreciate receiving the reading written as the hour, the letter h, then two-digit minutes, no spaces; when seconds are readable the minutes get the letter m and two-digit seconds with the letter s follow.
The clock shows 3h58
